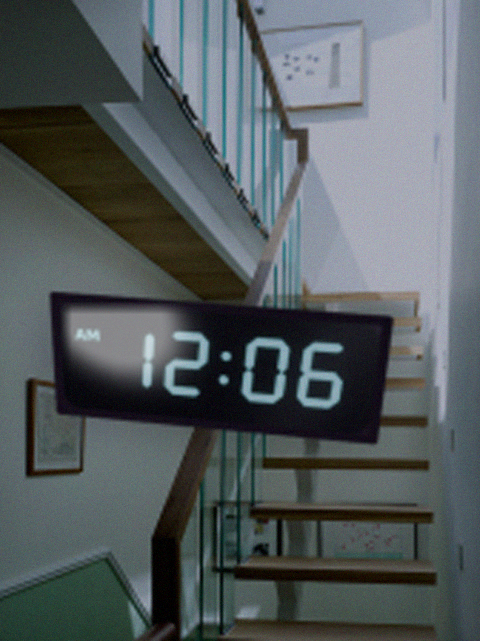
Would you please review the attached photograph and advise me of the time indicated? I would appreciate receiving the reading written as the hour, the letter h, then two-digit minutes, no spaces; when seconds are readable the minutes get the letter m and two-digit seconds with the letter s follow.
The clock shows 12h06
